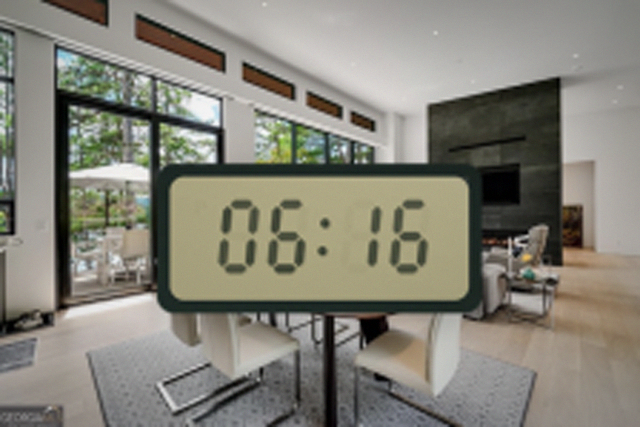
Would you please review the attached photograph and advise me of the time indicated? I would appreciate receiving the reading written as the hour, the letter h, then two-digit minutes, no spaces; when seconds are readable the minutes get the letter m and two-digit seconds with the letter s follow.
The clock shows 6h16
